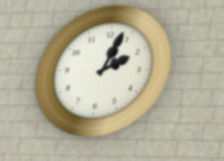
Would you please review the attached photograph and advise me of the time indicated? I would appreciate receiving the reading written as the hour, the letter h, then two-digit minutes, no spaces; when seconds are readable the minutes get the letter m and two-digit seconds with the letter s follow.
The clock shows 2h03
